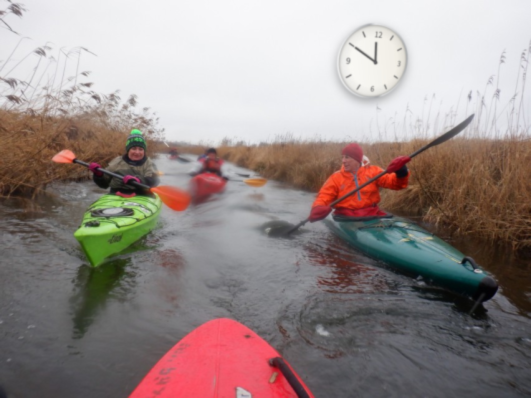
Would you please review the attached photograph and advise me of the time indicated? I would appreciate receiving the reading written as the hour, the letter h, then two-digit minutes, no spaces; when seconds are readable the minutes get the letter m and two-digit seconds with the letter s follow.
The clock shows 11h50
